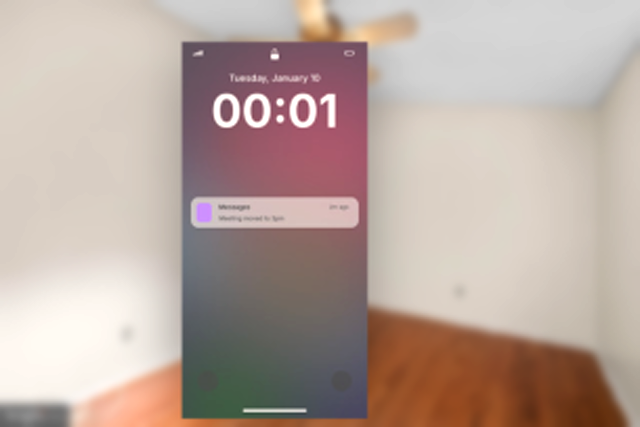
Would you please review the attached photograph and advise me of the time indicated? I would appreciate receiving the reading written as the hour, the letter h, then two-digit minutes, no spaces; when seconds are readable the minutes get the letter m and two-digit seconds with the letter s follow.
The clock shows 0h01
